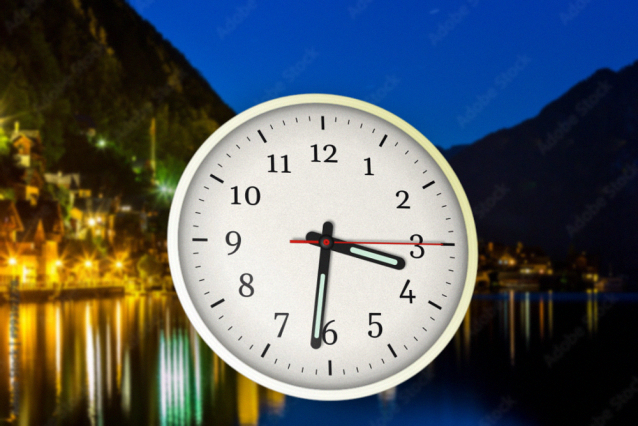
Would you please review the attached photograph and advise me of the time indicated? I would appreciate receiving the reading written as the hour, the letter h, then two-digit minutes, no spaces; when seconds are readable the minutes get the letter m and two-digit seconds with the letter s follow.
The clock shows 3h31m15s
